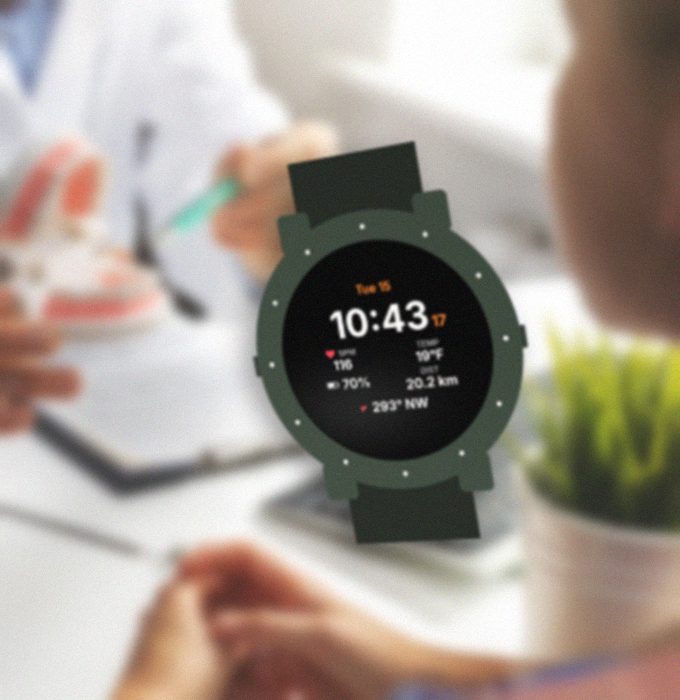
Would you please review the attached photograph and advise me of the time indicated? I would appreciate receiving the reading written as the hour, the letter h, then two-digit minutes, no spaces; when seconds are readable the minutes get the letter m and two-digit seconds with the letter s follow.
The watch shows 10h43
